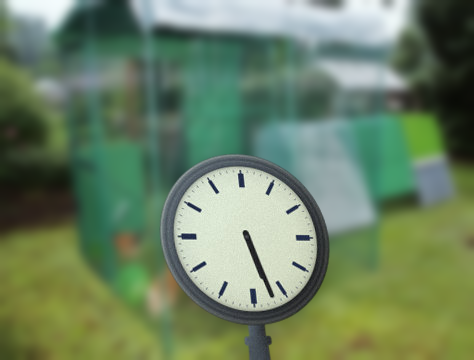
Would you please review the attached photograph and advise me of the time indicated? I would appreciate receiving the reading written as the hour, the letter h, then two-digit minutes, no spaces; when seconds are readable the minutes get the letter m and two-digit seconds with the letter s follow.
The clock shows 5h27
